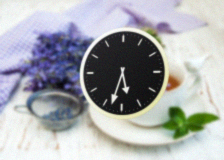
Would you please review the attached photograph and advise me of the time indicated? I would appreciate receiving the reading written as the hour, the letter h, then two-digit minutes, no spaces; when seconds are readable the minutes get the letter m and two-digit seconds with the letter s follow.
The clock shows 5h33
